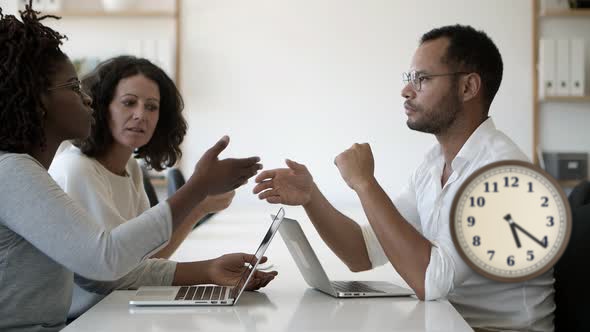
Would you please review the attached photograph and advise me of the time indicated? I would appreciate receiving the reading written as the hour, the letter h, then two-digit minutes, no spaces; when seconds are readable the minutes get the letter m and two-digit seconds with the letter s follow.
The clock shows 5h21
